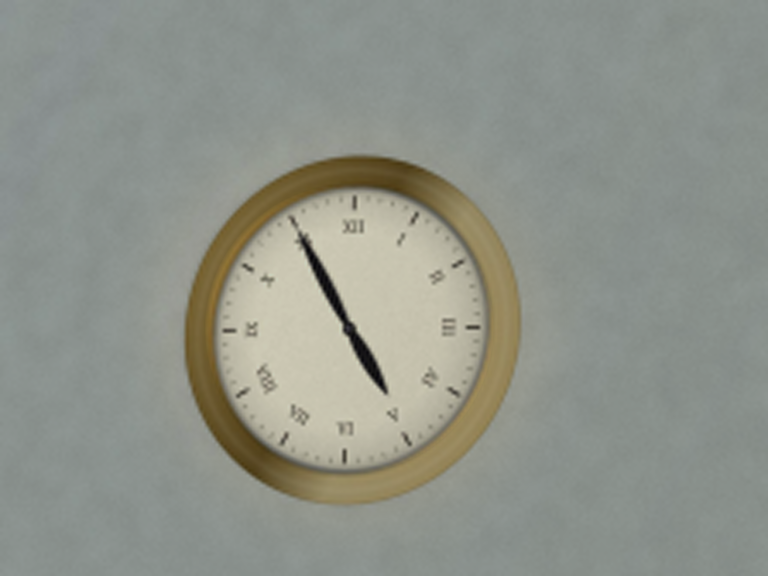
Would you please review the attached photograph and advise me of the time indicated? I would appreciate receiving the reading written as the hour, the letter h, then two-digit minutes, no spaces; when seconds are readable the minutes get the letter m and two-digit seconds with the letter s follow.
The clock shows 4h55
